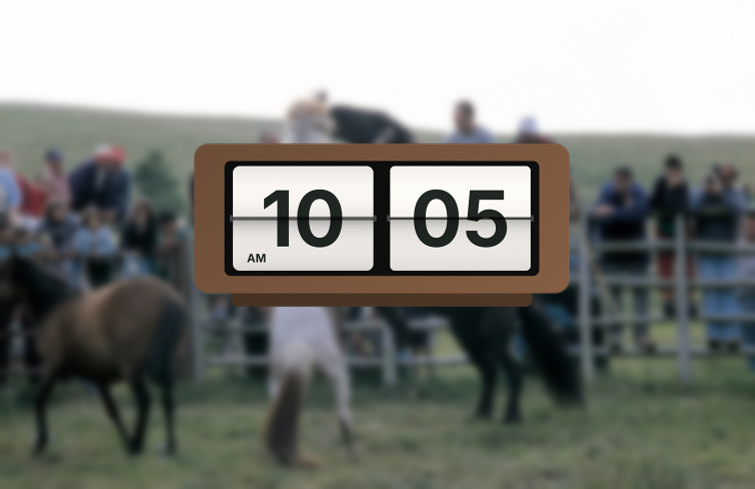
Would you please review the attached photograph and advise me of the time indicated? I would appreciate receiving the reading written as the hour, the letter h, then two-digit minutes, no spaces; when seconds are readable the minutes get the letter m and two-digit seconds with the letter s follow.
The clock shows 10h05
